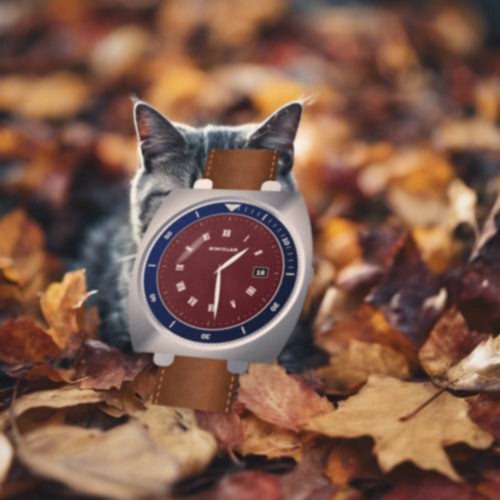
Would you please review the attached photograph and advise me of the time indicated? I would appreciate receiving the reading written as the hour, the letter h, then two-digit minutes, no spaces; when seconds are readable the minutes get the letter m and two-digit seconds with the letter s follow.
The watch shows 1h29
